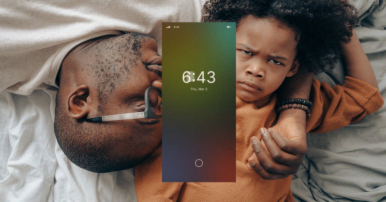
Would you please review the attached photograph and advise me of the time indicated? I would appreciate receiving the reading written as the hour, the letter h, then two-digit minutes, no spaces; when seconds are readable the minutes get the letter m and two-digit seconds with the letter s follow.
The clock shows 6h43
